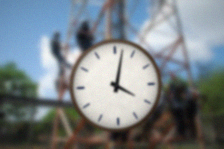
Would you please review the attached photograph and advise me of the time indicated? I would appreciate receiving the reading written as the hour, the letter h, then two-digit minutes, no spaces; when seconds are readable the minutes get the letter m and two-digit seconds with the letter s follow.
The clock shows 4h02
